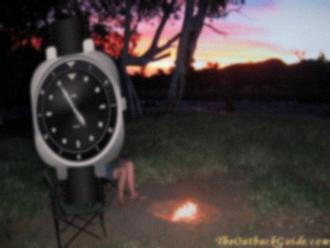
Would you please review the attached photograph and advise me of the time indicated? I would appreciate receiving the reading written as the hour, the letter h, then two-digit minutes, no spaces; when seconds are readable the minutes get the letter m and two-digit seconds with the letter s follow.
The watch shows 4h55
